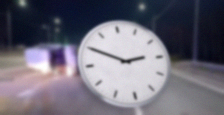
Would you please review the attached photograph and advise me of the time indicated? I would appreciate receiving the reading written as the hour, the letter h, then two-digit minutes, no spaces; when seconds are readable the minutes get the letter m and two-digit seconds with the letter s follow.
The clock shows 2h50
